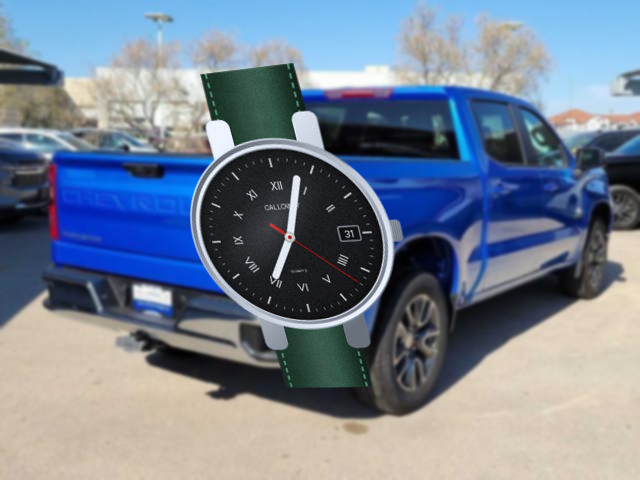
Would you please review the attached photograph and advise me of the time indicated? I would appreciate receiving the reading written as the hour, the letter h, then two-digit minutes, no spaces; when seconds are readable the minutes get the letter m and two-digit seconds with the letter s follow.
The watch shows 7h03m22s
